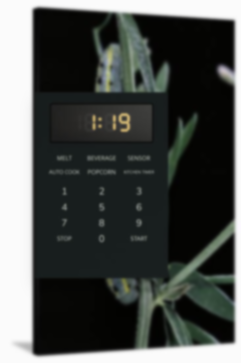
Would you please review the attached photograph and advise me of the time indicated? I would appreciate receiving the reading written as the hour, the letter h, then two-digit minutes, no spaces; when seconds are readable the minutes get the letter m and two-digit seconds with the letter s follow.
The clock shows 1h19
